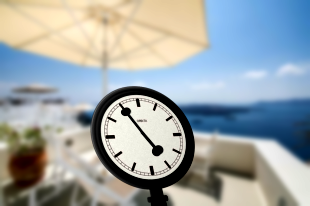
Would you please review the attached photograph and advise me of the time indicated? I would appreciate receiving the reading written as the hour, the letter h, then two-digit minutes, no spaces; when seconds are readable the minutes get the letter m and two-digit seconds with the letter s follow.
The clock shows 4h55
